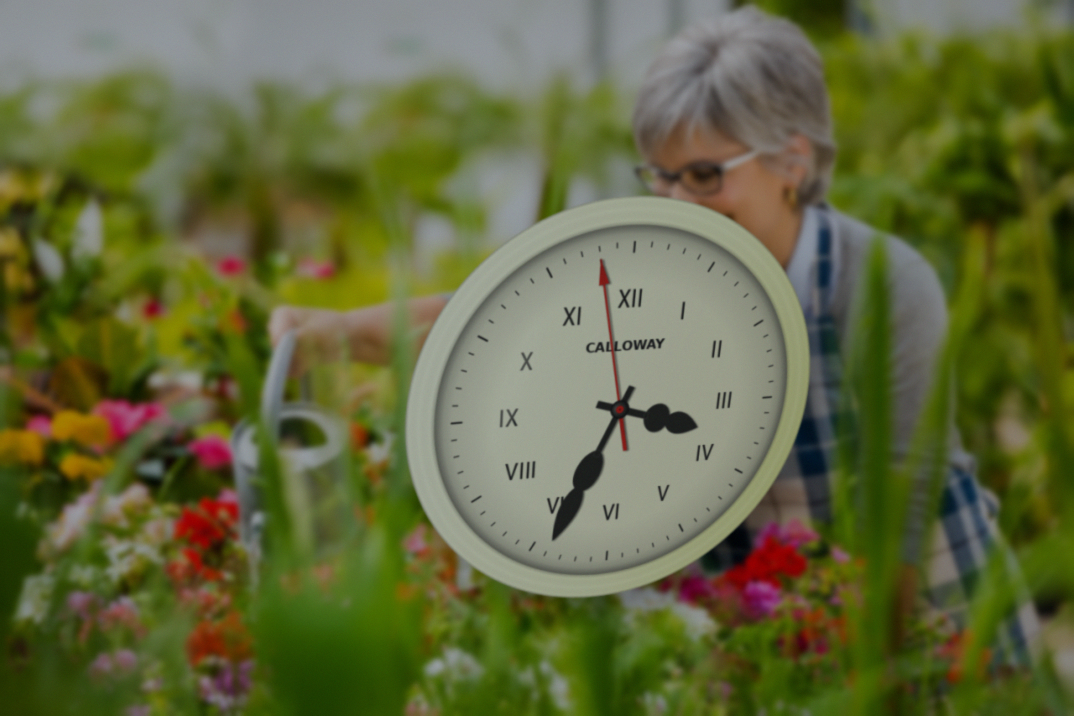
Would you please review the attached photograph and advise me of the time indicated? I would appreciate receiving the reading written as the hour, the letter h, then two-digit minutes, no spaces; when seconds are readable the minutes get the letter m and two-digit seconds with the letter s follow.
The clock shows 3h33m58s
